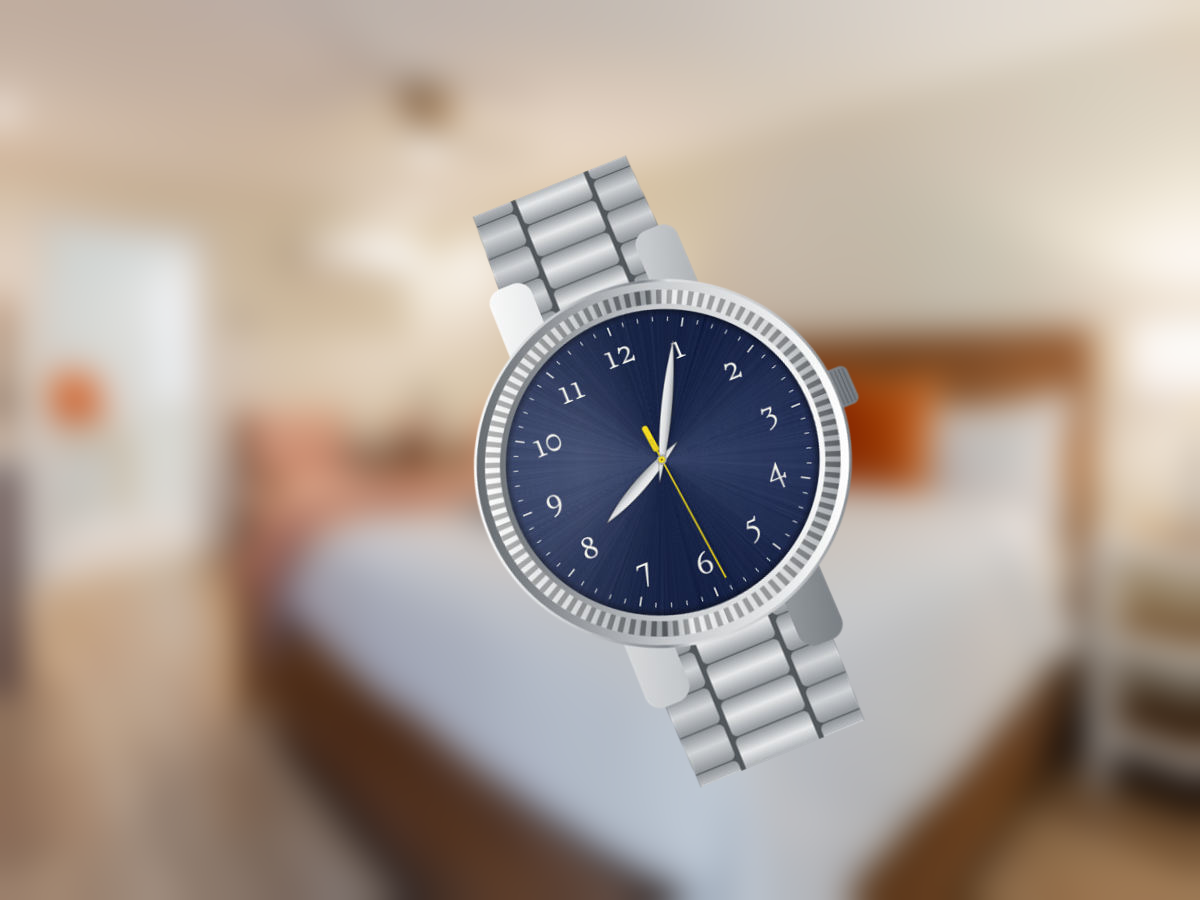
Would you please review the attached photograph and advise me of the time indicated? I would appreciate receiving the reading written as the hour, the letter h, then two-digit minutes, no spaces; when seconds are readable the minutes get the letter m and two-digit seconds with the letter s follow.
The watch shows 8h04m29s
